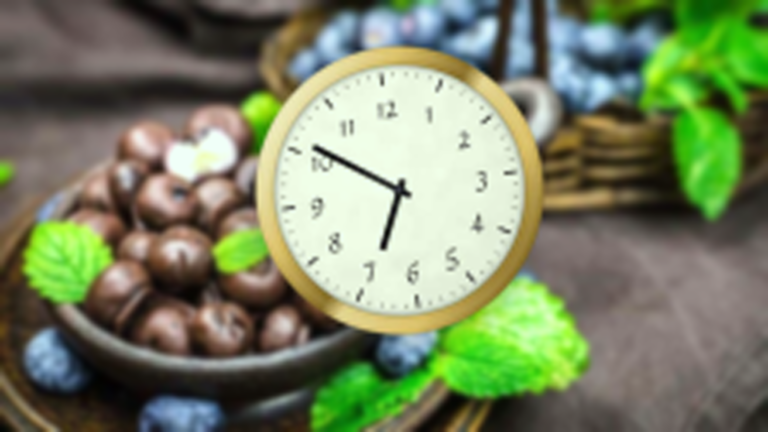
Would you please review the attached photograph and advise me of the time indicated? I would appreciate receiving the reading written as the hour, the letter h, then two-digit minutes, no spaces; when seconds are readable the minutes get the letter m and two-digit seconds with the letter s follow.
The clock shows 6h51
